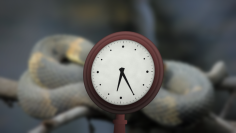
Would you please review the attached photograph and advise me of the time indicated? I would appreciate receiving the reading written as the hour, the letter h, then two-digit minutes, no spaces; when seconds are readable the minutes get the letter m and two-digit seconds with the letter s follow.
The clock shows 6h25
